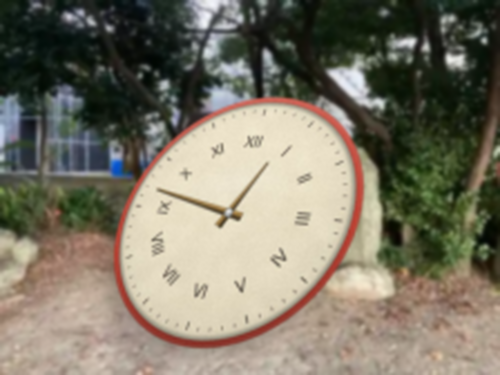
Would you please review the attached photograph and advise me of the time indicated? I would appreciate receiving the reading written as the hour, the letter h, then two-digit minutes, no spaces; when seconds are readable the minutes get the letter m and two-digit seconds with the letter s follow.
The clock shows 12h47
